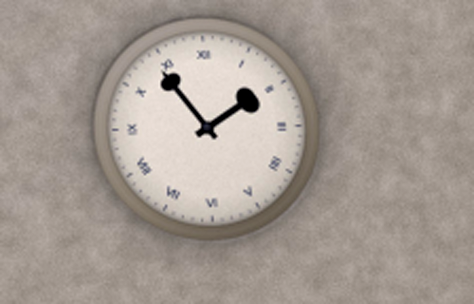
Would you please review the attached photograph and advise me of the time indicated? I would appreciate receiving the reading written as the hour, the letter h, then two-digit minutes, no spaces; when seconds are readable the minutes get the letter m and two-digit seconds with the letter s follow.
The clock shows 1h54
